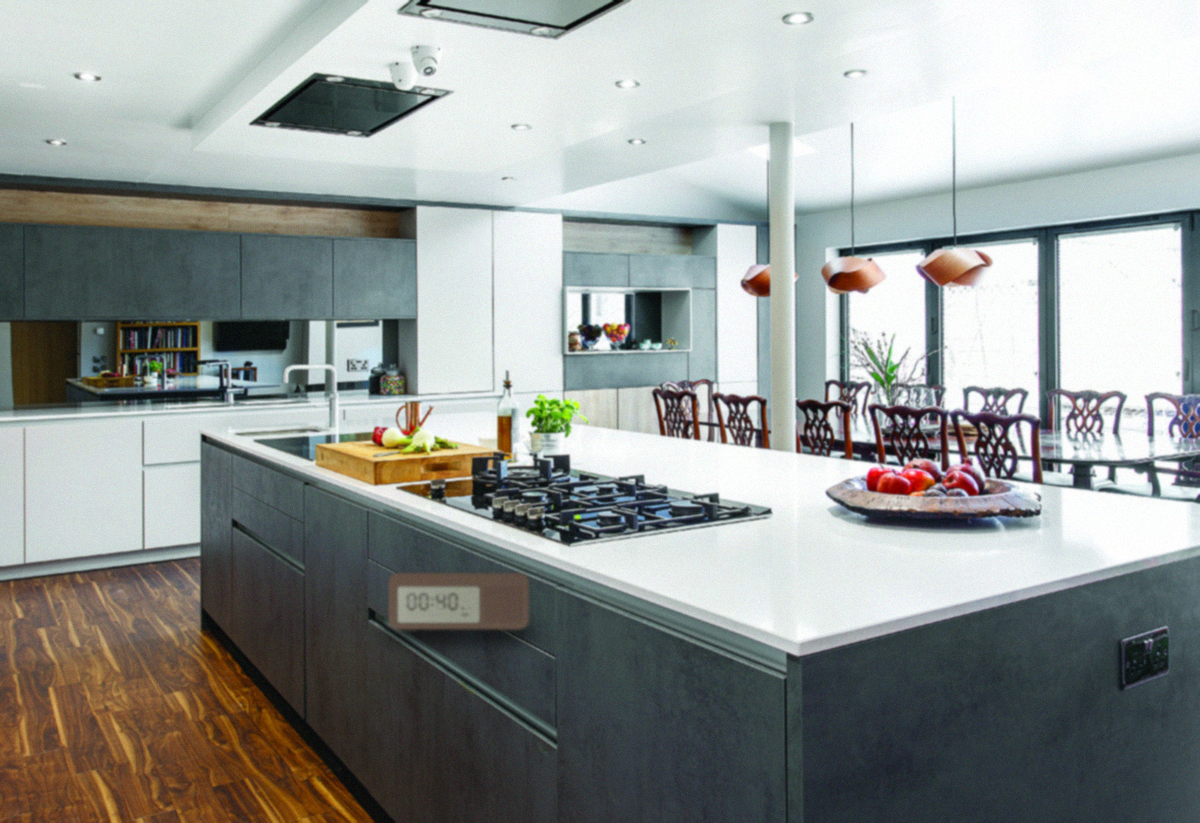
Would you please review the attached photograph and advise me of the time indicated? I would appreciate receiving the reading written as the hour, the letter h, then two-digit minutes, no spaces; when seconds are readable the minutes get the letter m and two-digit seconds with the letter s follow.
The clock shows 0h40
